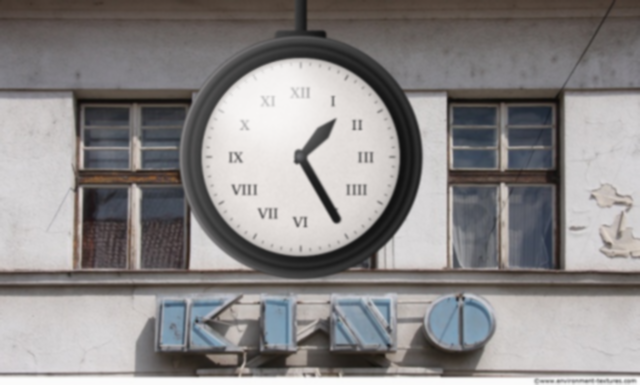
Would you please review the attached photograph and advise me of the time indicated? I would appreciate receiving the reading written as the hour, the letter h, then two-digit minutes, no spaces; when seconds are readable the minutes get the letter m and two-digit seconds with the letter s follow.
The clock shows 1h25
